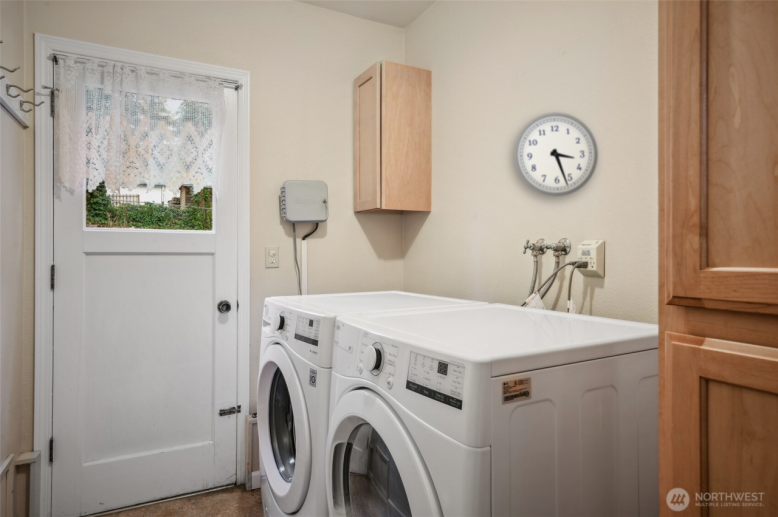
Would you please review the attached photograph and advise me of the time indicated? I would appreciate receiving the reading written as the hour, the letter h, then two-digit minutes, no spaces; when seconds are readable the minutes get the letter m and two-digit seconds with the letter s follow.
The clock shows 3h27
